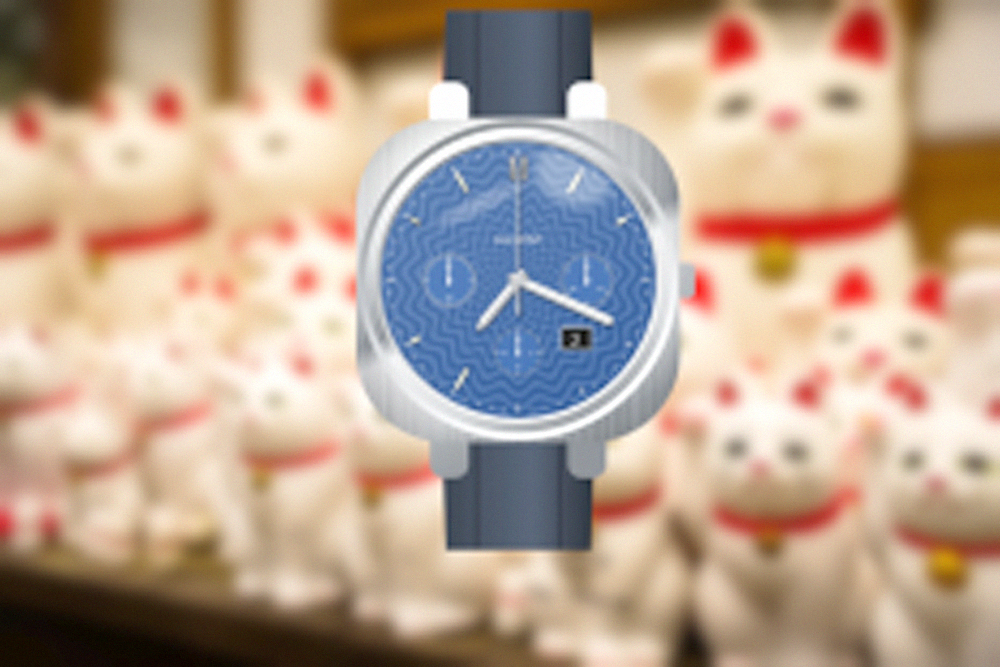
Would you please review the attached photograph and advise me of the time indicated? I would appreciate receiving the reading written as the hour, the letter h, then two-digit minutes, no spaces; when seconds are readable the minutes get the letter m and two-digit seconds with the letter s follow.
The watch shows 7h19
